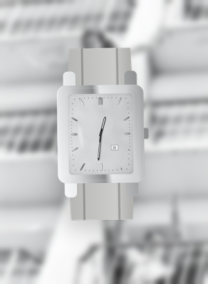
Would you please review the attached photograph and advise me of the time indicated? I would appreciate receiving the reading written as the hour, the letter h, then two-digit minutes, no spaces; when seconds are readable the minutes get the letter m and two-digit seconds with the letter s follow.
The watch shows 12h31
